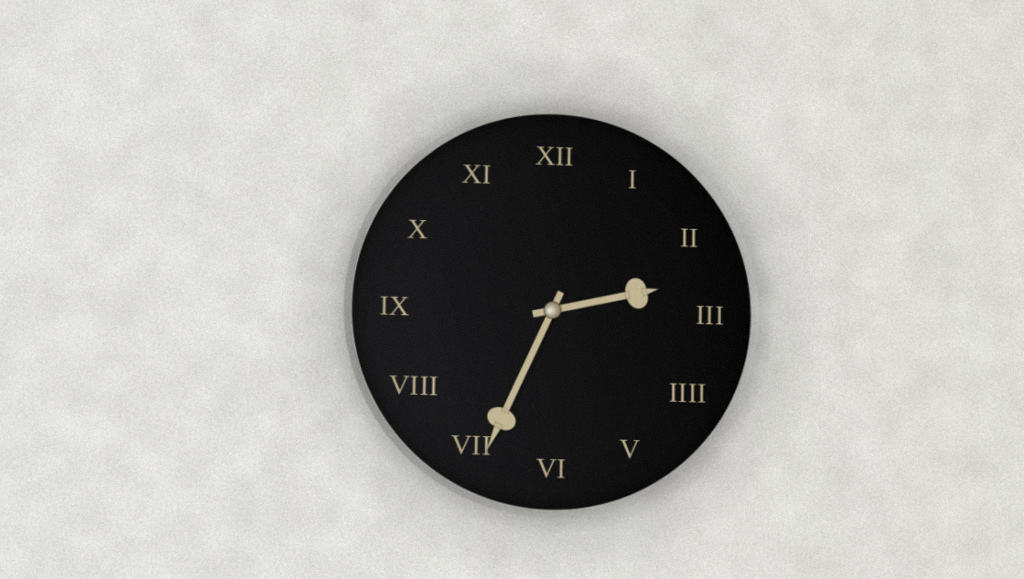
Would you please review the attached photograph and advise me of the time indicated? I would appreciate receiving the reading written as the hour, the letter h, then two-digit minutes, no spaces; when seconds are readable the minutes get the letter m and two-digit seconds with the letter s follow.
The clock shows 2h34
